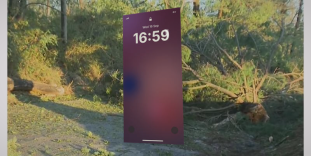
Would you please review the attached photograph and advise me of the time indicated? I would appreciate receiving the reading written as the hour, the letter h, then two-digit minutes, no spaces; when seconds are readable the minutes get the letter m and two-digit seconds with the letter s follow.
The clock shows 16h59
